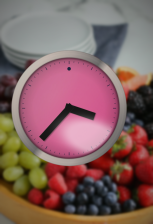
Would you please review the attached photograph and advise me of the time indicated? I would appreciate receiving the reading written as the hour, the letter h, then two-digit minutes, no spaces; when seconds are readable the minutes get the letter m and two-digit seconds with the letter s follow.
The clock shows 3h37
